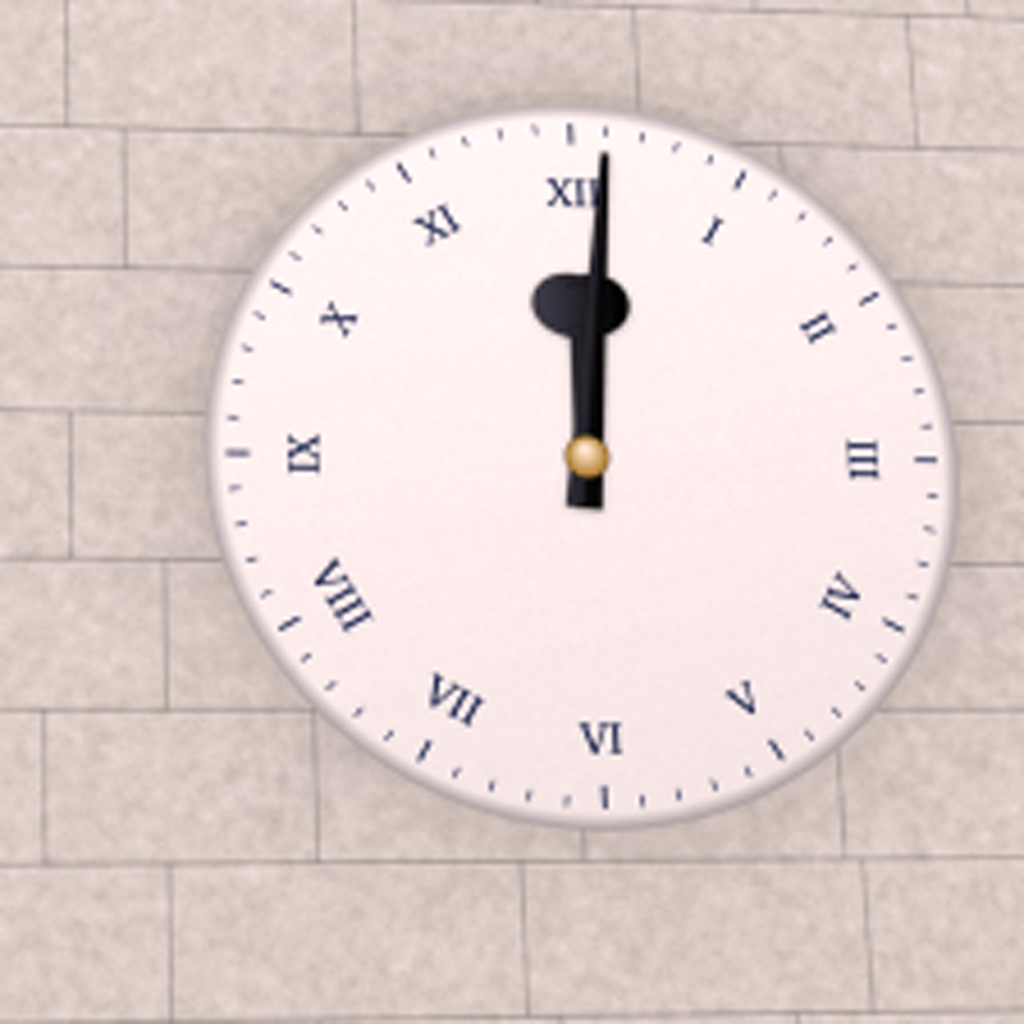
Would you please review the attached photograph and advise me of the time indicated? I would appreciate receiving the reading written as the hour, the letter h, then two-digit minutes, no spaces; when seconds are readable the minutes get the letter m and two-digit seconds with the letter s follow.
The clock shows 12h01
